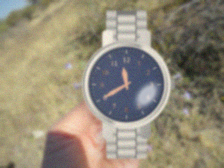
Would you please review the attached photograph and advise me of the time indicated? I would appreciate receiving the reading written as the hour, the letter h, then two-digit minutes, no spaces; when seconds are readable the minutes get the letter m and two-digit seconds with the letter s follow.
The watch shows 11h40
